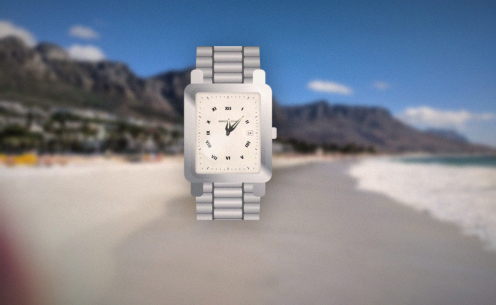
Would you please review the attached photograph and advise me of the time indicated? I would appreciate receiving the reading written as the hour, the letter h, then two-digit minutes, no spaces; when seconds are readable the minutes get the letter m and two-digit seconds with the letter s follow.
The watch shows 12h07
